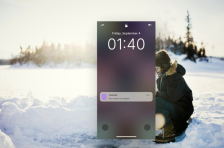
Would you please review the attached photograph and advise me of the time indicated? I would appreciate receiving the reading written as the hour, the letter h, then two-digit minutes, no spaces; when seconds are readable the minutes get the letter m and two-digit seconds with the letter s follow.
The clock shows 1h40
